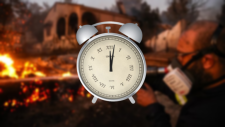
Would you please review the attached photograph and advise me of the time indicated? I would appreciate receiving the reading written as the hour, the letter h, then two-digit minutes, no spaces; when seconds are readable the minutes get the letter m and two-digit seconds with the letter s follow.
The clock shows 12h02
